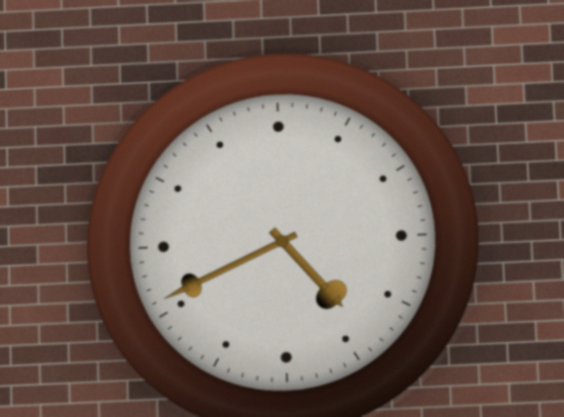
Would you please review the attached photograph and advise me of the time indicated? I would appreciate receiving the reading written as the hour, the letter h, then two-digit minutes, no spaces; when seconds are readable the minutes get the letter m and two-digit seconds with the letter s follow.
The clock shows 4h41
